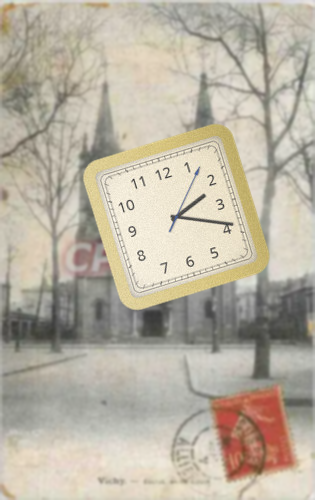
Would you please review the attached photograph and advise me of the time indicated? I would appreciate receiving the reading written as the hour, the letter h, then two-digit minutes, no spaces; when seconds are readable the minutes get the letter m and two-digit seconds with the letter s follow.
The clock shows 2h19m07s
